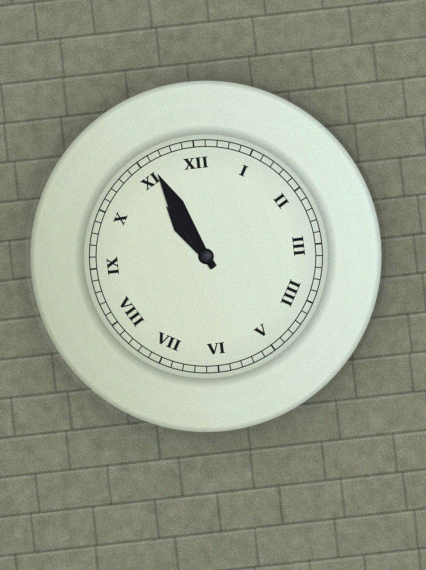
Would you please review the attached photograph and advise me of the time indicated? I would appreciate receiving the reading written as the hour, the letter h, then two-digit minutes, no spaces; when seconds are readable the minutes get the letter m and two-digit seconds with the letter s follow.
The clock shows 10h56
